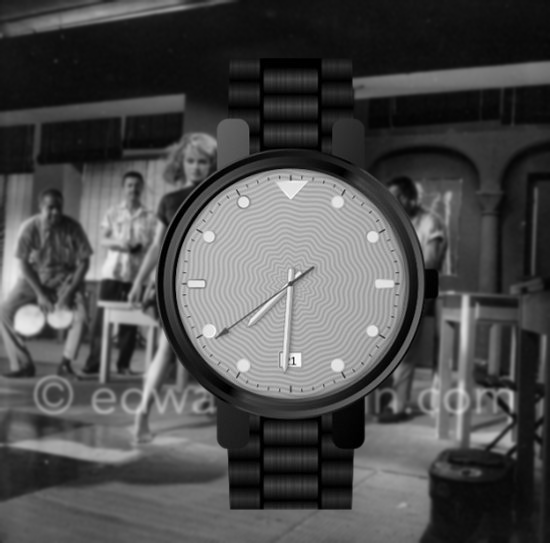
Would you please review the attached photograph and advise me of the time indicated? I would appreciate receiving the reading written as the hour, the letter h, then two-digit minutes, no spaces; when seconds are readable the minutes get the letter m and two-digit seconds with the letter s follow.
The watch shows 7h30m39s
